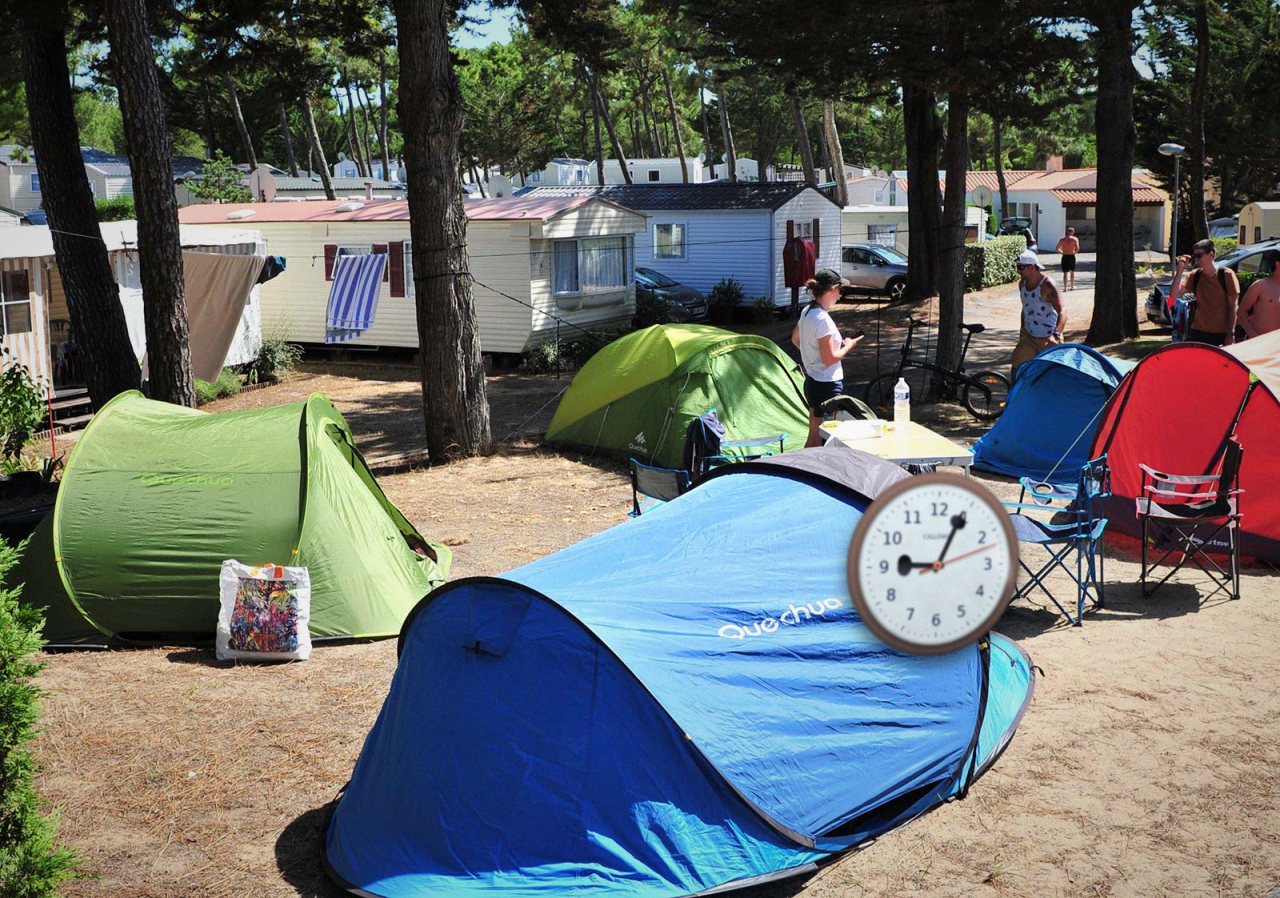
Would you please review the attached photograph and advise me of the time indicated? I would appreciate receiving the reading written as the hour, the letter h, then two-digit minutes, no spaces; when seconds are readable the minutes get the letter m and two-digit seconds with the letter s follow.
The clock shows 9h04m12s
